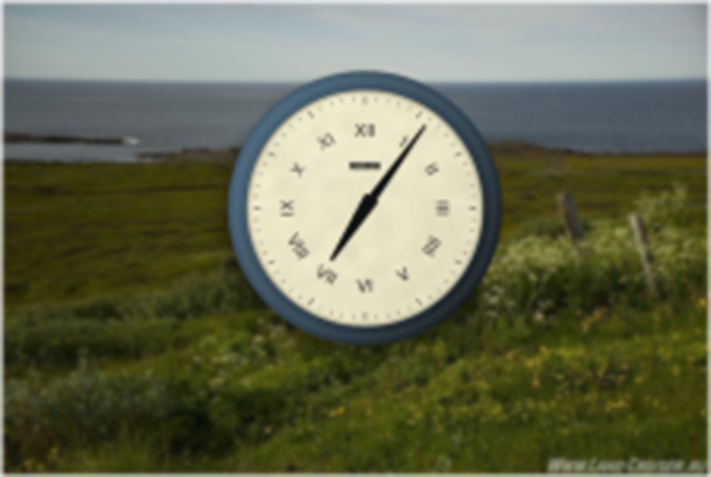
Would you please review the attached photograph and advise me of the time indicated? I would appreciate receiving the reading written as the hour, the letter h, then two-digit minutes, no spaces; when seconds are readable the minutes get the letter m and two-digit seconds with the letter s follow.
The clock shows 7h06
